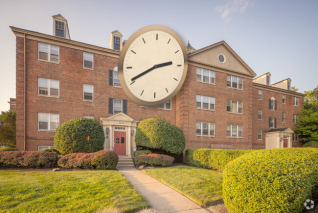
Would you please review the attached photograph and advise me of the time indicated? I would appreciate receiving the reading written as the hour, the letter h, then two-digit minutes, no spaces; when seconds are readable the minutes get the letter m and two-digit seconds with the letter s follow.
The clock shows 2h41
